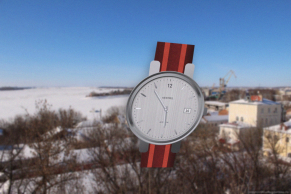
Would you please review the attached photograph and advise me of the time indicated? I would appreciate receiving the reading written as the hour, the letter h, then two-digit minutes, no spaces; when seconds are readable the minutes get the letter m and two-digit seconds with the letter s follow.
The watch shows 5h54
